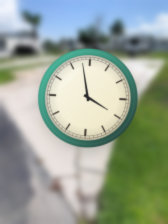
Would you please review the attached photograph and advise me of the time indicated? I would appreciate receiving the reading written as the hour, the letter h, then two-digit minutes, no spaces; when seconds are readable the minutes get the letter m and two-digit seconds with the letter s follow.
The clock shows 3h58
